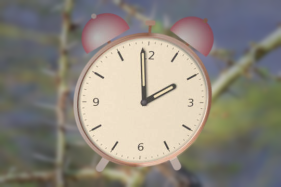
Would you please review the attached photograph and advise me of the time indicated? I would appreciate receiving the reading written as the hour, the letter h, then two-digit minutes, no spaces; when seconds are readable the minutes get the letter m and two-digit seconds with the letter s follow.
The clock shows 1h59
